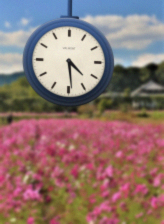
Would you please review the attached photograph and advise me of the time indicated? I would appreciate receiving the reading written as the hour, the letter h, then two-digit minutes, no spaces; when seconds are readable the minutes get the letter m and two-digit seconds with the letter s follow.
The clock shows 4h29
